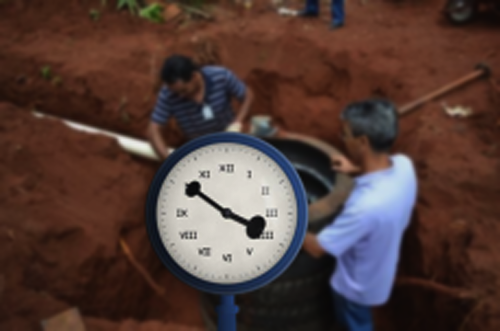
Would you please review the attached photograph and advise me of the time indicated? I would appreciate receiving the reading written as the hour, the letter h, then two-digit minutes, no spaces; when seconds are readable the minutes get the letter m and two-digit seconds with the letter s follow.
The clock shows 3h51
